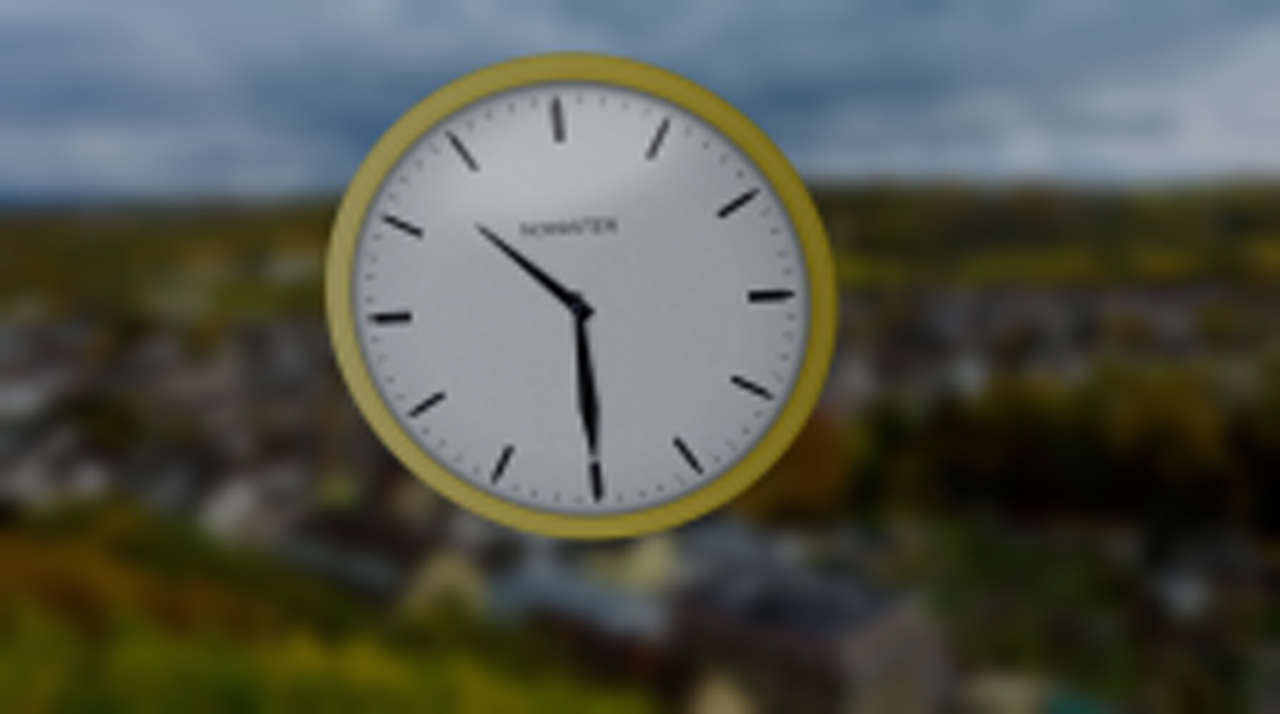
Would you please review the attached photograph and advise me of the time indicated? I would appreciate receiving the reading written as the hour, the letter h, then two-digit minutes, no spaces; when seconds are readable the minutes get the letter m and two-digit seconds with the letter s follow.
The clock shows 10h30
